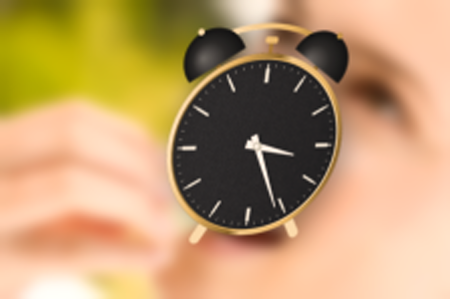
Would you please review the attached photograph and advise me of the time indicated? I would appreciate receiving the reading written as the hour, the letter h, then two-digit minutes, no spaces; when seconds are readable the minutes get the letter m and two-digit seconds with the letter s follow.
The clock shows 3h26
